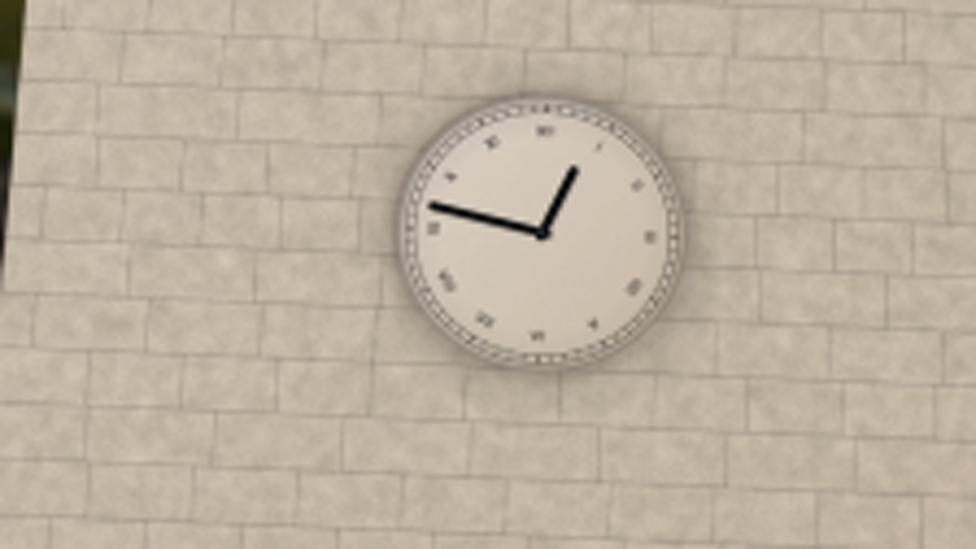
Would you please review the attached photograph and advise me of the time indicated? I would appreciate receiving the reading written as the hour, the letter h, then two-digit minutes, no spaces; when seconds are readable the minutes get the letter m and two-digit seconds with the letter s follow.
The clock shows 12h47
